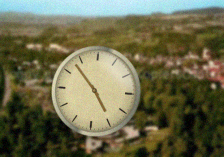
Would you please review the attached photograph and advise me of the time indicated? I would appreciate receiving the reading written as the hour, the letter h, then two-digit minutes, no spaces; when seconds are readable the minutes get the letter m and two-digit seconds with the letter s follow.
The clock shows 4h53
